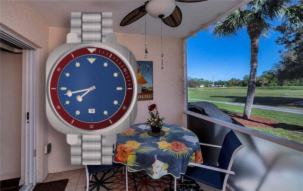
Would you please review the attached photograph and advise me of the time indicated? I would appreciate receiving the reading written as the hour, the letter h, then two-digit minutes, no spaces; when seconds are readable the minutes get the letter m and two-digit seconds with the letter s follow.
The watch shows 7h43
